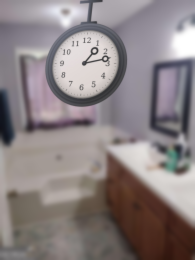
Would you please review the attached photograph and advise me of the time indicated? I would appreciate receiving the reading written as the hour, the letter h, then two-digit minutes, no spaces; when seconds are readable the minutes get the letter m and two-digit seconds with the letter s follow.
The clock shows 1h13
